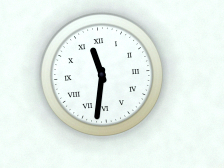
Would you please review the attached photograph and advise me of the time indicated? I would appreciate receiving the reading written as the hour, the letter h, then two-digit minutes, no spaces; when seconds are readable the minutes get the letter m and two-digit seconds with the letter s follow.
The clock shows 11h32
